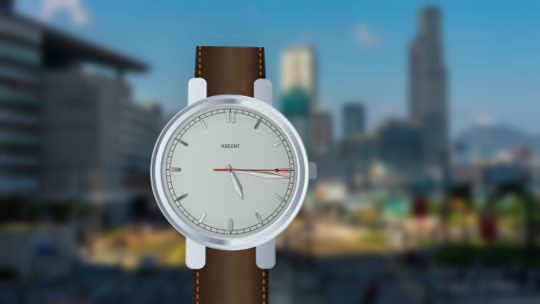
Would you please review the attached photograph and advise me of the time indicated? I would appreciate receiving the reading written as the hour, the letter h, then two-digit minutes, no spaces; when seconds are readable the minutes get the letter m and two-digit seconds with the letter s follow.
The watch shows 5h16m15s
